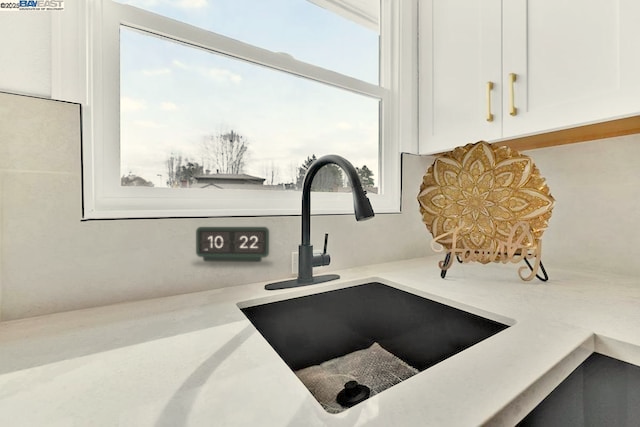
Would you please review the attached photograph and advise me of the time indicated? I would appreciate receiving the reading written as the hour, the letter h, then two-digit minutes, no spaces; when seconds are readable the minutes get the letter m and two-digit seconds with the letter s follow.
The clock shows 10h22
